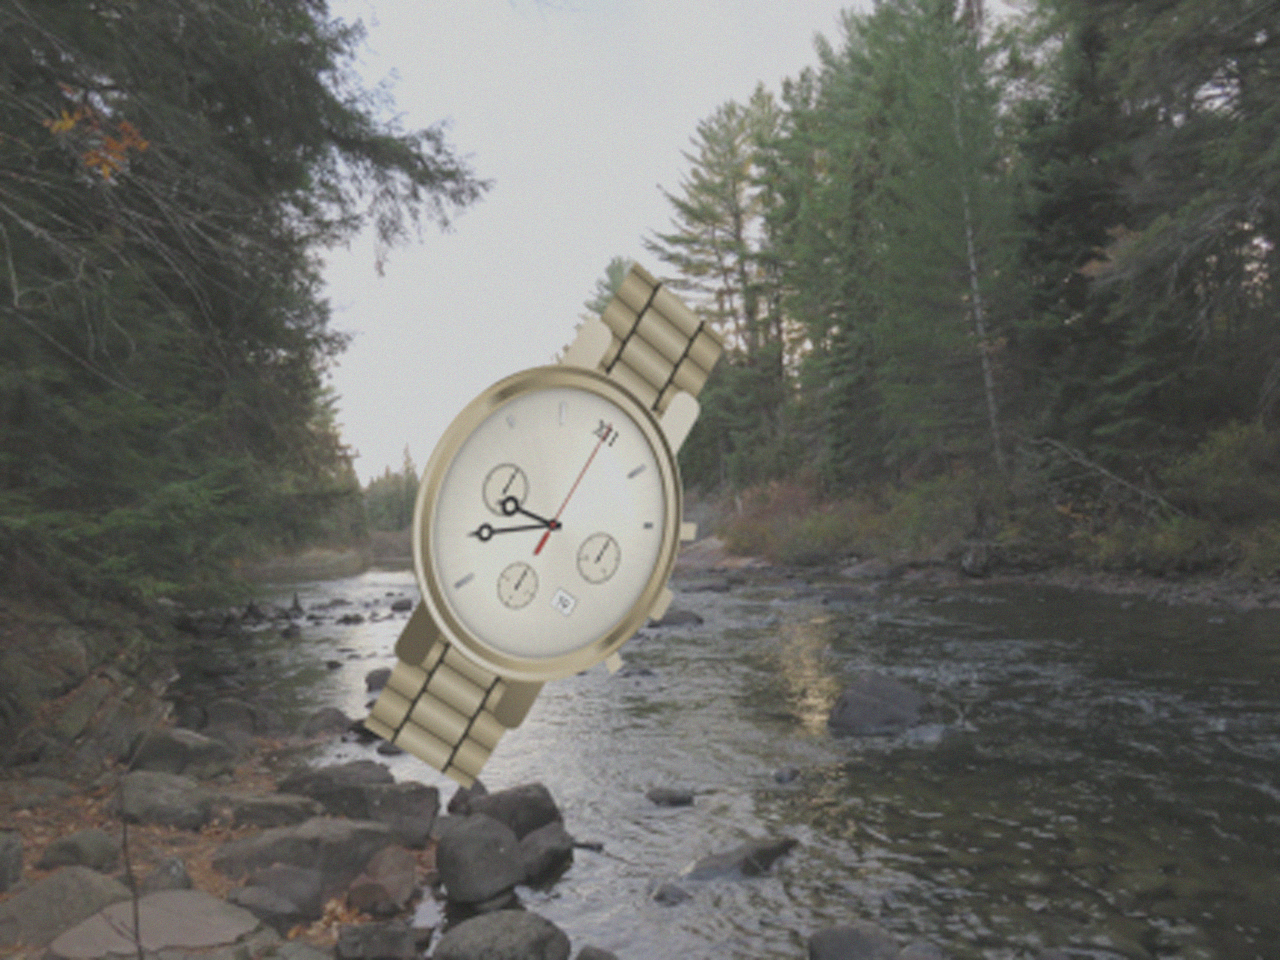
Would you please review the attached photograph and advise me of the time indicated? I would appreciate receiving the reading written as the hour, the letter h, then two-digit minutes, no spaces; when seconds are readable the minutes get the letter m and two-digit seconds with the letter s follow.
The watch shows 8h39
